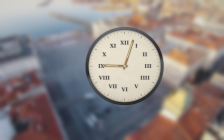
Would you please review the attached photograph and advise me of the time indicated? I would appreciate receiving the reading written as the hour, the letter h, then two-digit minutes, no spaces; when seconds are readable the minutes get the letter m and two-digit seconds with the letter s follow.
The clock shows 9h03
